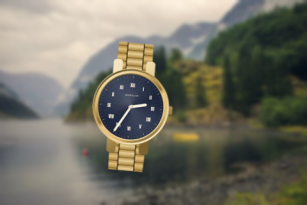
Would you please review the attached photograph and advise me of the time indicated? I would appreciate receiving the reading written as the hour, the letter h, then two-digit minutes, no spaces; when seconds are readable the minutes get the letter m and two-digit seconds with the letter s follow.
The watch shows 2h35
